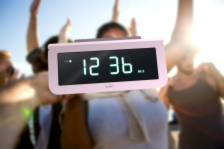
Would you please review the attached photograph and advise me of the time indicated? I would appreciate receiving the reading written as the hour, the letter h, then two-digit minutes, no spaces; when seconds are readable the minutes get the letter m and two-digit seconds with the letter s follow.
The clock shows 12h36
